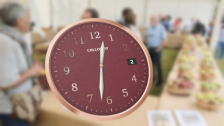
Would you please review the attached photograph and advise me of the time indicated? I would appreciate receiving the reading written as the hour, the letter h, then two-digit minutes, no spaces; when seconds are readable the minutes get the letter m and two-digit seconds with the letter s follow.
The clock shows 12h32
